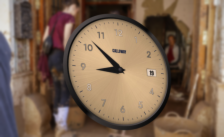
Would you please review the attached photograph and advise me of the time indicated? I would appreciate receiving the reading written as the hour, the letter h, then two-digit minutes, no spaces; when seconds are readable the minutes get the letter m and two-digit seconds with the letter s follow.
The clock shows 8h52
